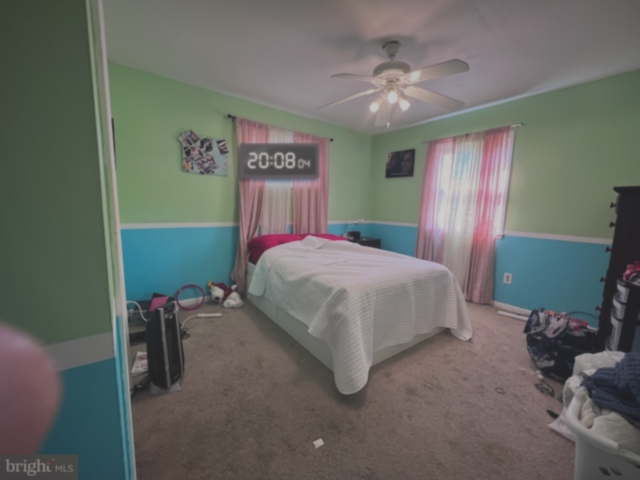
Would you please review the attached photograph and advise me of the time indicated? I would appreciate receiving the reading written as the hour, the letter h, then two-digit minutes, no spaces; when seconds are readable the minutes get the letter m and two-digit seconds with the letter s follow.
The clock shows 20h08
